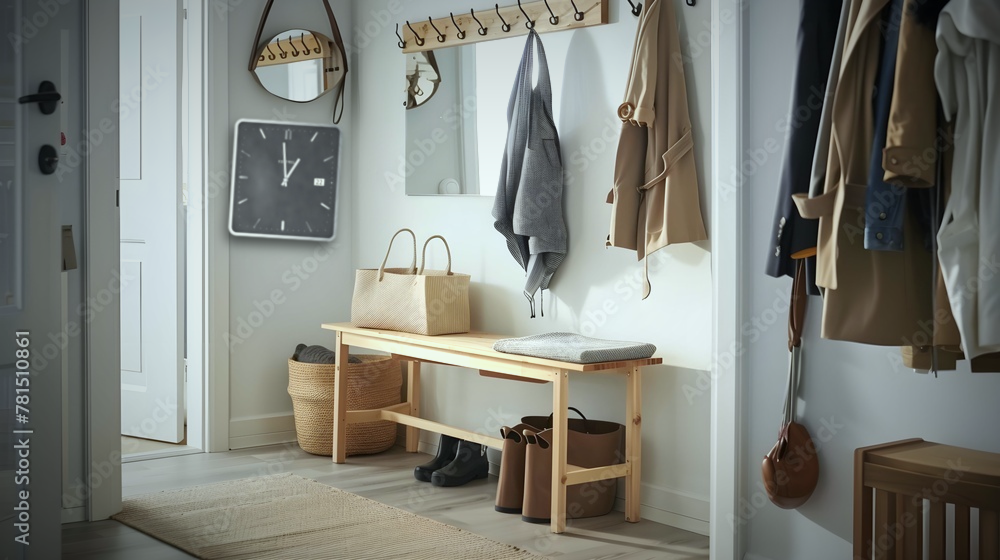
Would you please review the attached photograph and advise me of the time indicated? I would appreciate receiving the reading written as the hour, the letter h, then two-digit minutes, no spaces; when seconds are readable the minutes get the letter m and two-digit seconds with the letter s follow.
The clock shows 12h59
